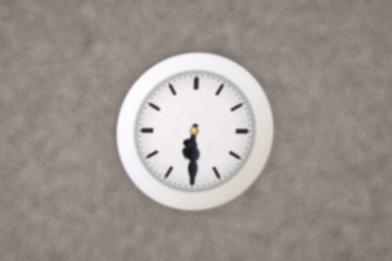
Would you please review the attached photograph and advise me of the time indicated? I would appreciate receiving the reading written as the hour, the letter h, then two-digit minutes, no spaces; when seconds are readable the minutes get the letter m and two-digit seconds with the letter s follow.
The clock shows 6h30
